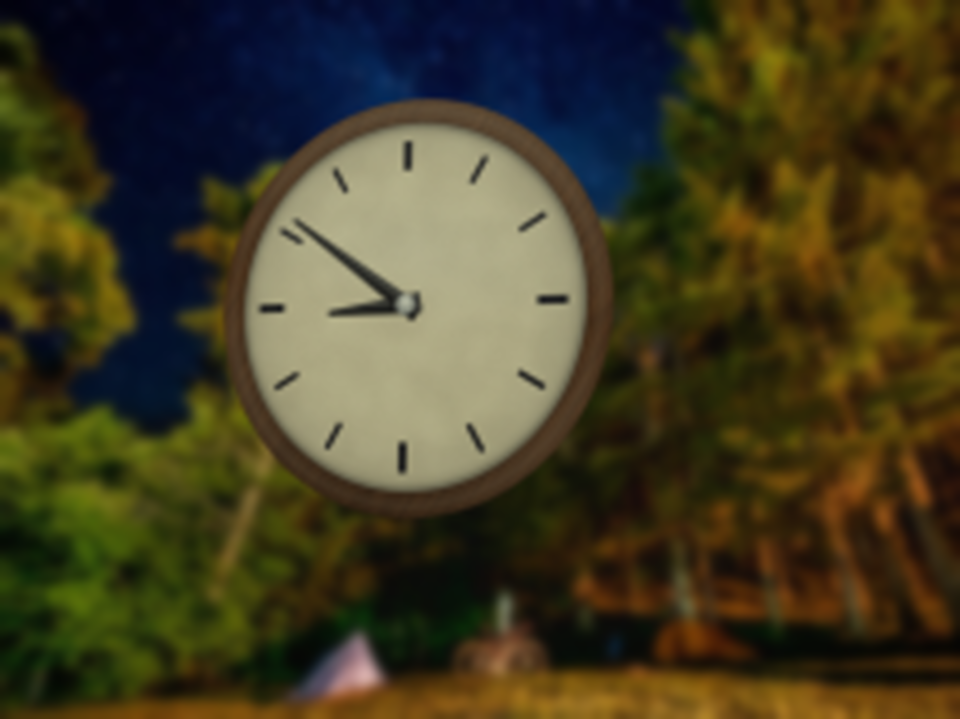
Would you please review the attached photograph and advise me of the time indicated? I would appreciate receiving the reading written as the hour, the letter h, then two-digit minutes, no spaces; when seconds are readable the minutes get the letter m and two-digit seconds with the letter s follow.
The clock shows 8h51
